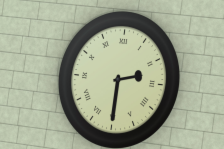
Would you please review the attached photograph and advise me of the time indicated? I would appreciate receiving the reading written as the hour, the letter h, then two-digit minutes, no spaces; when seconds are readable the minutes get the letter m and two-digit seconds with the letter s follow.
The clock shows 2h30
